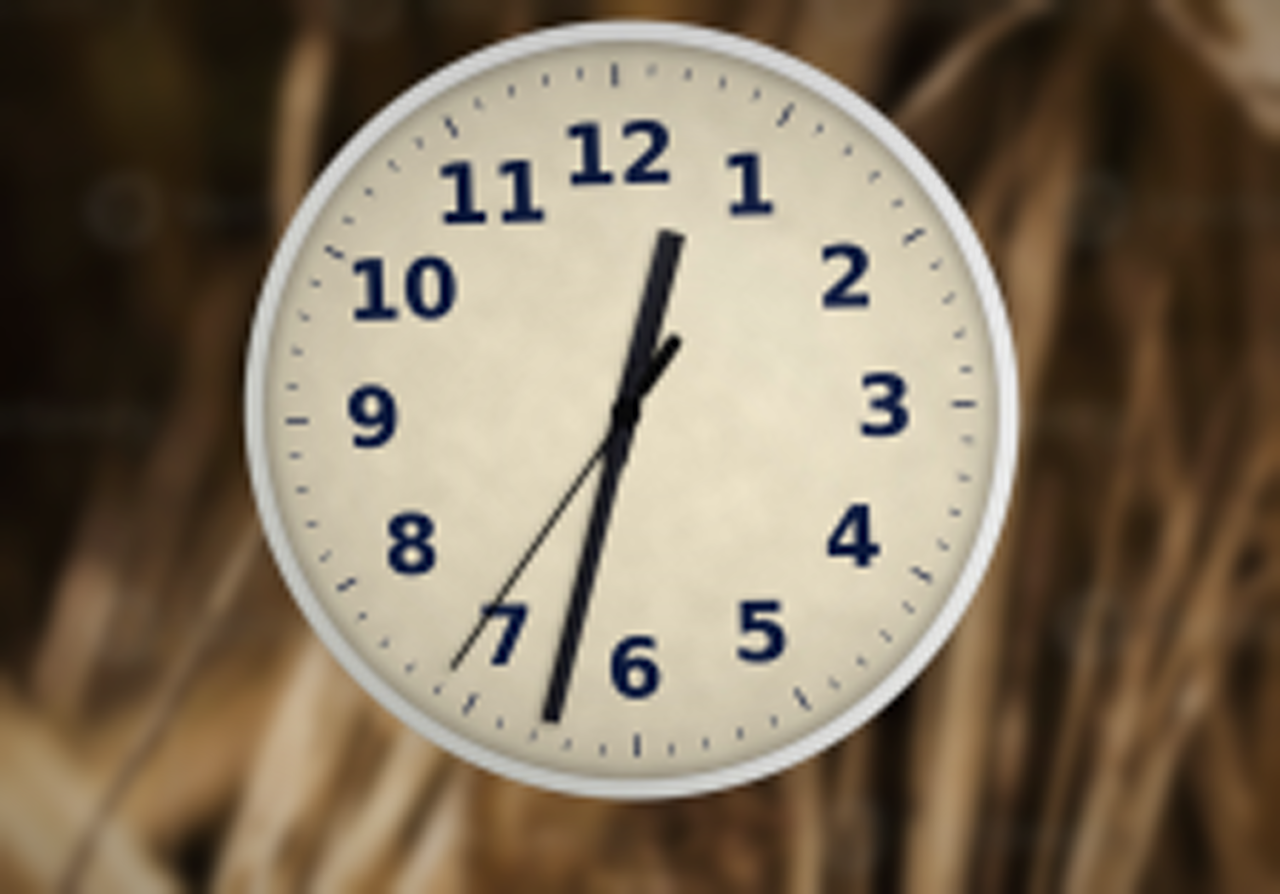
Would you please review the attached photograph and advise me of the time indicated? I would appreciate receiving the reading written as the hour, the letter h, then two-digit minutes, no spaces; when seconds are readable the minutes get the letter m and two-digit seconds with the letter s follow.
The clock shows 12h32m36s
